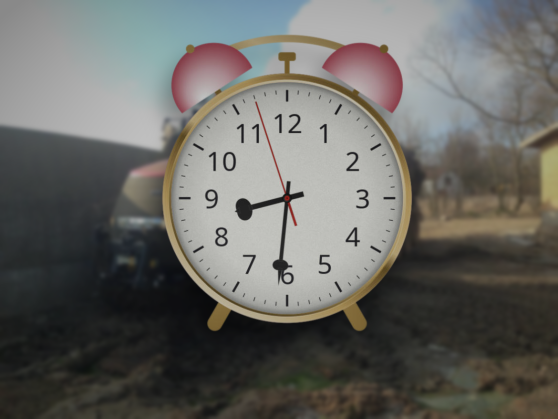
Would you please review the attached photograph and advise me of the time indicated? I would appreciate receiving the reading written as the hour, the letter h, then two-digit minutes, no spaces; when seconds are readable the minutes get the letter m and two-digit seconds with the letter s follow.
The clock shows 8h30m57s
